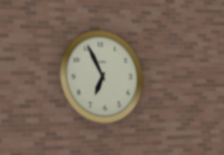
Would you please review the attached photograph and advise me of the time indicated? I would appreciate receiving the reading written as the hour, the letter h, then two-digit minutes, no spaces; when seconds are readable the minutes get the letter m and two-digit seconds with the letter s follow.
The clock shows 6h56
